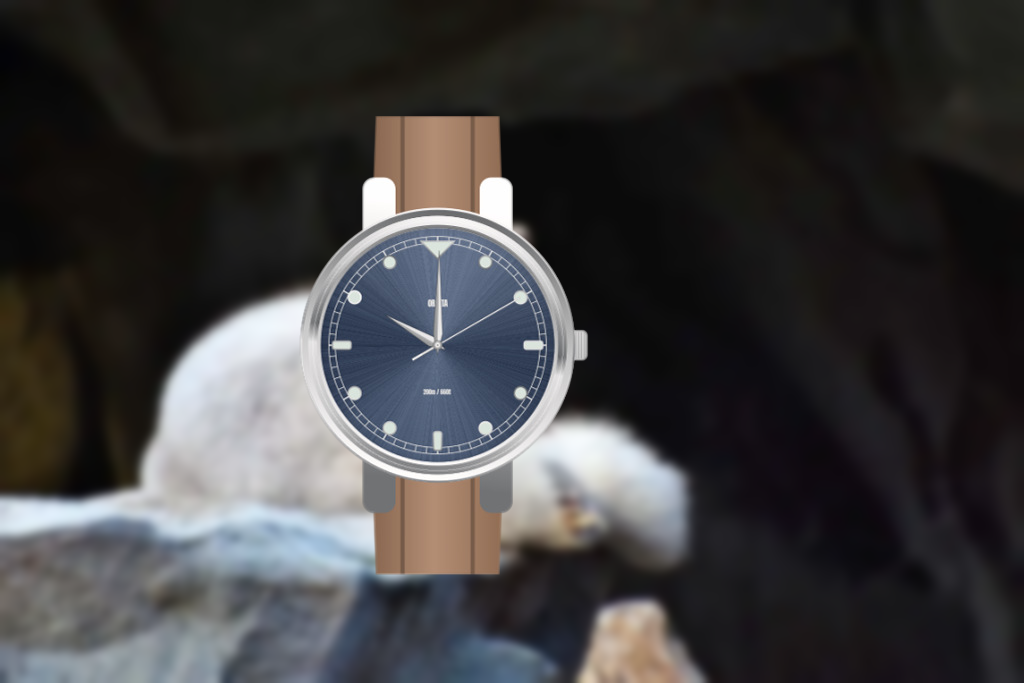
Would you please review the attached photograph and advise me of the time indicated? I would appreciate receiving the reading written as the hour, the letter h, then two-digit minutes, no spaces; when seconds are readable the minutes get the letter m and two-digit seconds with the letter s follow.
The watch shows 10h00m10s
